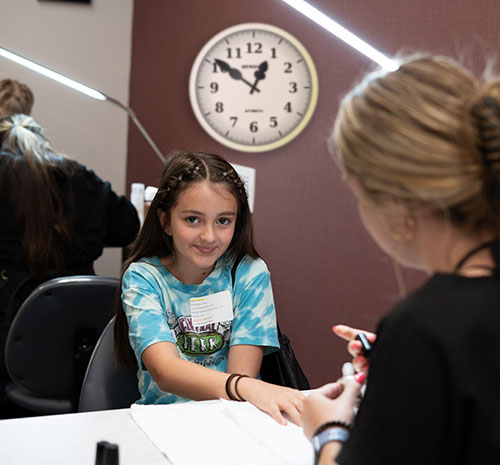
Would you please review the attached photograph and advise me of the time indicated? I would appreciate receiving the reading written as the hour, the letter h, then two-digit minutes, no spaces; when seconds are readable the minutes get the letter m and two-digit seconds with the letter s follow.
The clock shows 12h51
